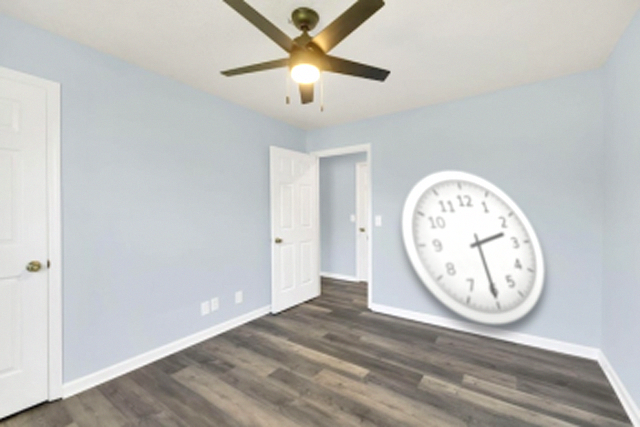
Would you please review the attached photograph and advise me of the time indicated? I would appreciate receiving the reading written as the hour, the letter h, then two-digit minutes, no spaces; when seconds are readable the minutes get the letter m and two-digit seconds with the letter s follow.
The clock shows 2h30
